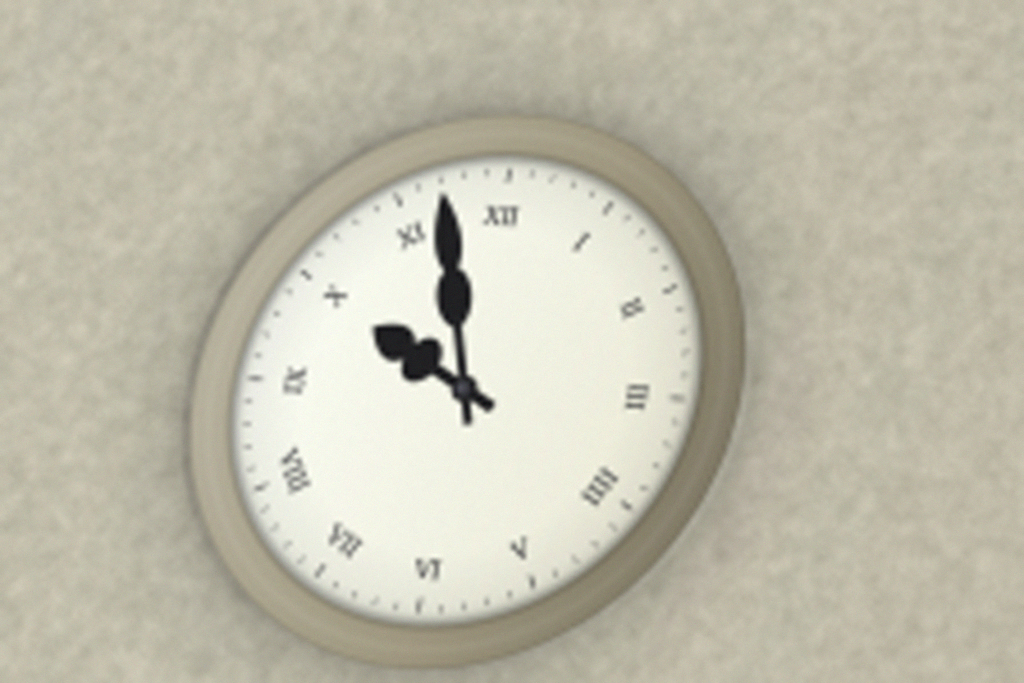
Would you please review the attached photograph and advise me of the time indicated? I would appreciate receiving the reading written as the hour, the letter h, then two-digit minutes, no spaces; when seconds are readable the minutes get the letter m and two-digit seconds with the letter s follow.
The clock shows 9h57
